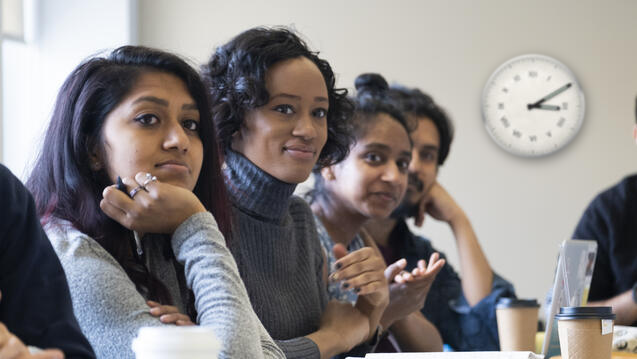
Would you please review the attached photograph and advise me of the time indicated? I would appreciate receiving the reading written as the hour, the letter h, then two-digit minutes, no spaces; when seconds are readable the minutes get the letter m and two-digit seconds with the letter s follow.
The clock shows 3h10
